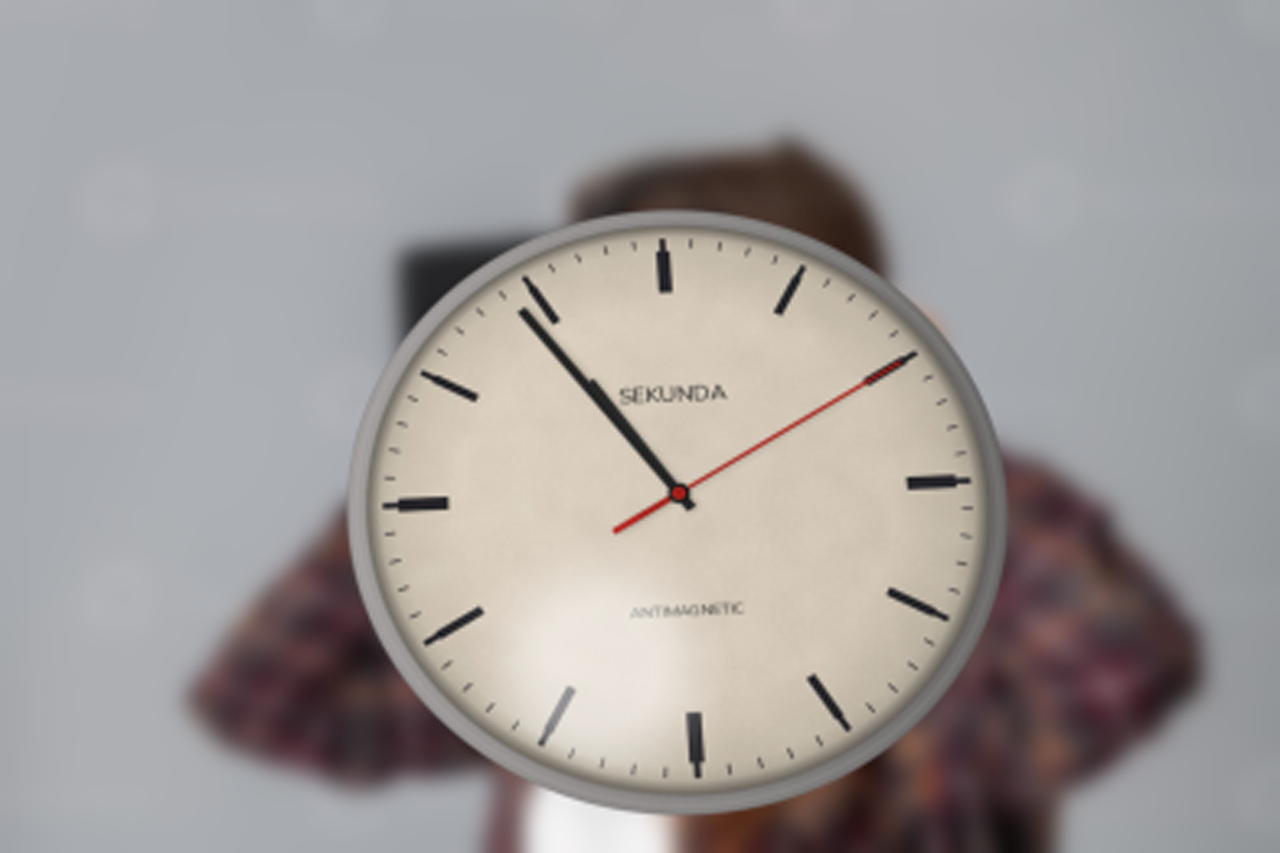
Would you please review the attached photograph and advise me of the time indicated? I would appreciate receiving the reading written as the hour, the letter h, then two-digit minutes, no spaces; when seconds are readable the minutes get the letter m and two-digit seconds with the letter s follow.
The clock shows 10h54m10s
